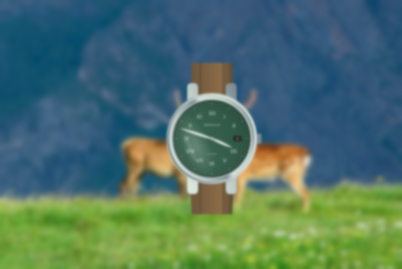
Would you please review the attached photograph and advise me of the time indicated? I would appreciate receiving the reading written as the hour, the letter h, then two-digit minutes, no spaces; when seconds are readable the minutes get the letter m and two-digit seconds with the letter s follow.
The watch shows 3h48
